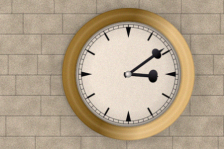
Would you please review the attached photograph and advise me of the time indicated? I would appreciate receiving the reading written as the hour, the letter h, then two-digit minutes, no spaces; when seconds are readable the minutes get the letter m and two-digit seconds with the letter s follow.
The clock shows 3h09
